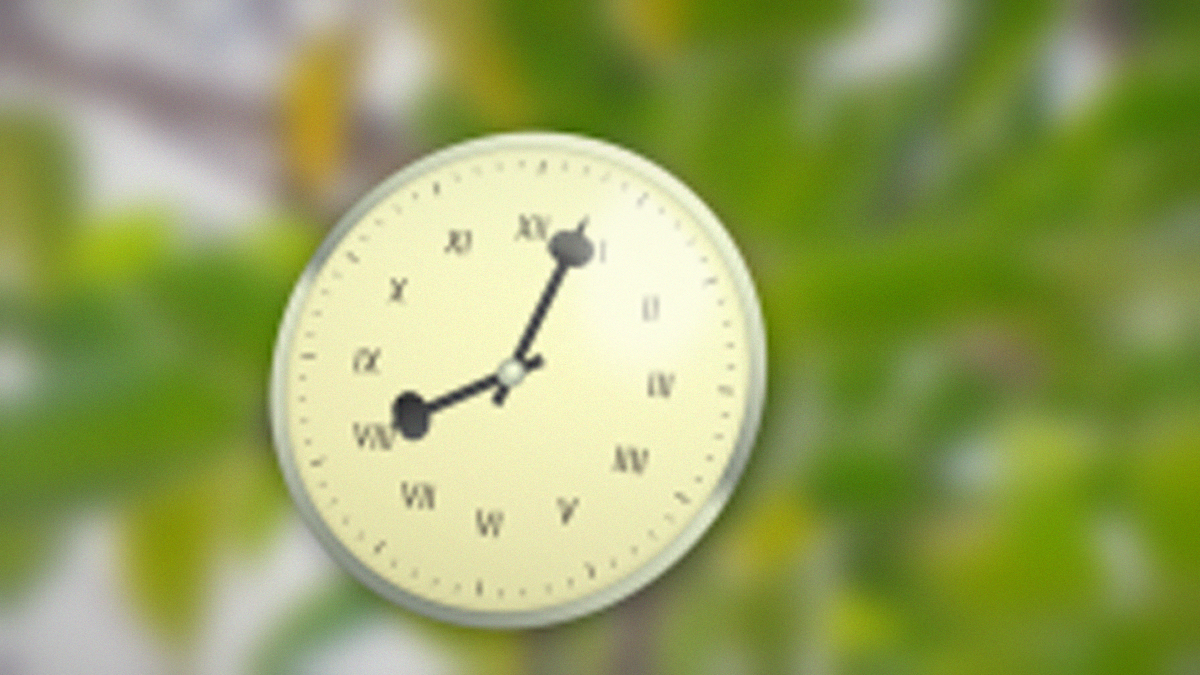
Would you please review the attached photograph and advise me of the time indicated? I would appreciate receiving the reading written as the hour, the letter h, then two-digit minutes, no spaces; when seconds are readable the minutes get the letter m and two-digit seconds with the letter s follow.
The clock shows 8h03
